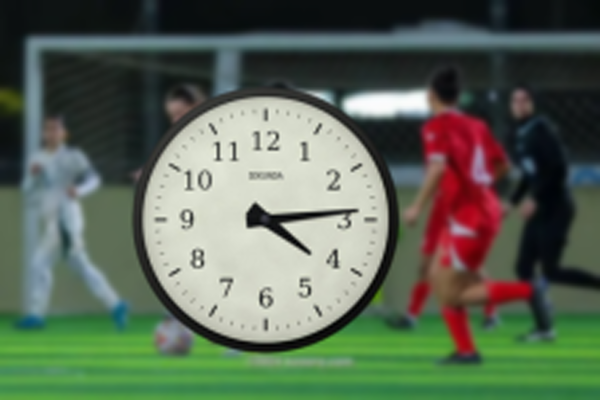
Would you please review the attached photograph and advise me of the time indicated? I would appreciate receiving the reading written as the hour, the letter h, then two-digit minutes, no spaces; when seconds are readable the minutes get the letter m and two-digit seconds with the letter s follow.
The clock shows 4h14
